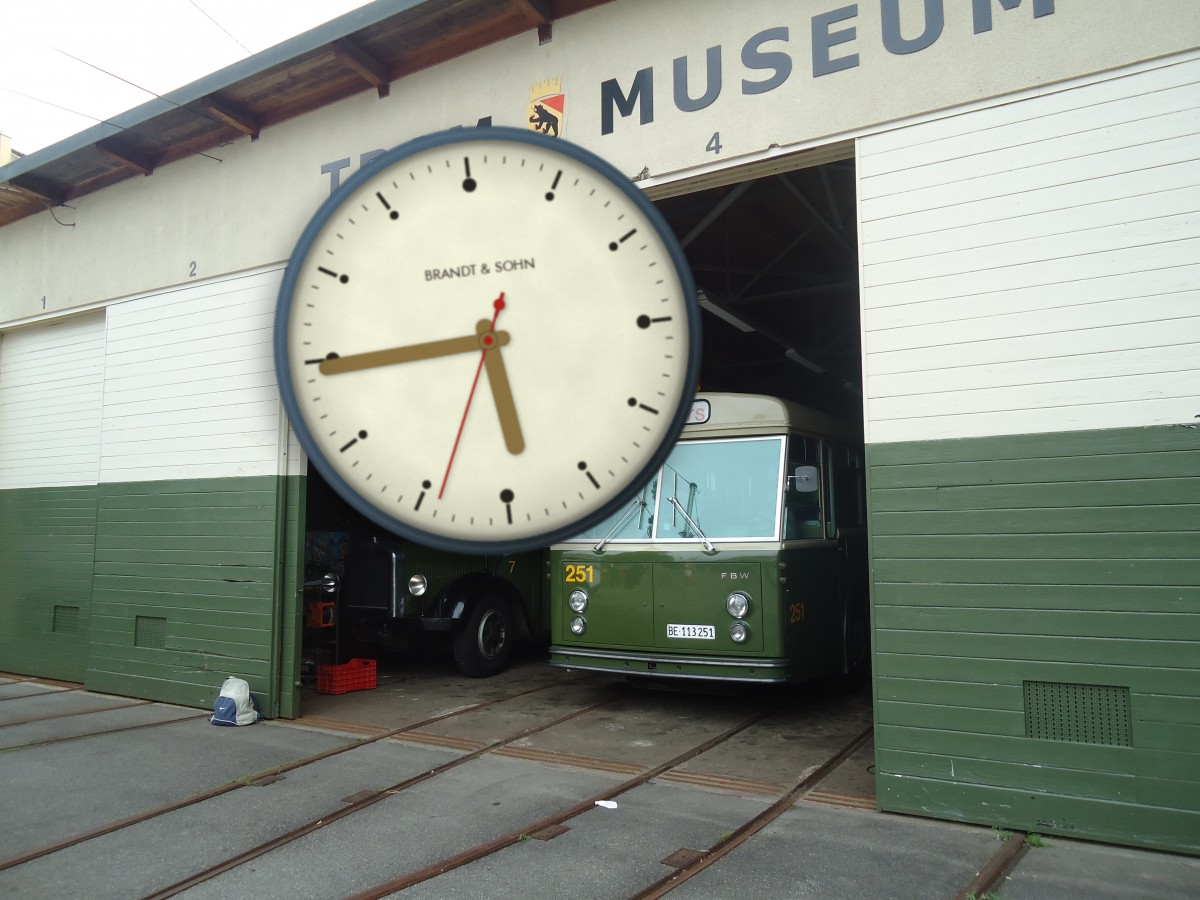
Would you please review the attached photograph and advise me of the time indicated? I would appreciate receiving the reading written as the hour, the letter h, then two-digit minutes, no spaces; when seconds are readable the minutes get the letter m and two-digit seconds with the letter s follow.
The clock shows 5h44m34s
